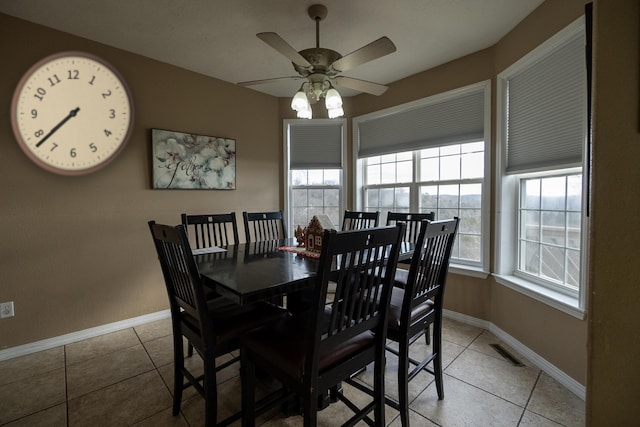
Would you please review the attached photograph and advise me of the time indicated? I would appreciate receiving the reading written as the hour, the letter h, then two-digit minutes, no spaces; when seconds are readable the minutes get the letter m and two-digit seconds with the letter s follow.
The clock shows 7h38
